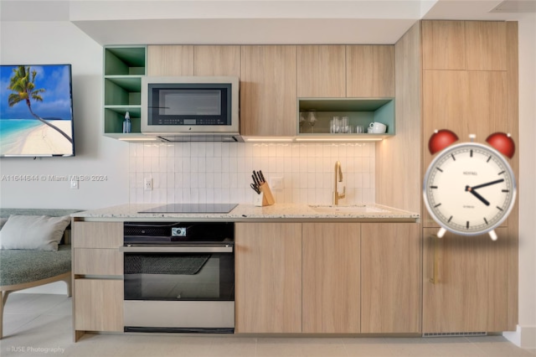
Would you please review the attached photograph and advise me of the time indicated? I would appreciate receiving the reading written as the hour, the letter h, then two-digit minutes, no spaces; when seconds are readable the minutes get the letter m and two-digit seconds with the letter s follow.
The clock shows 4h12
